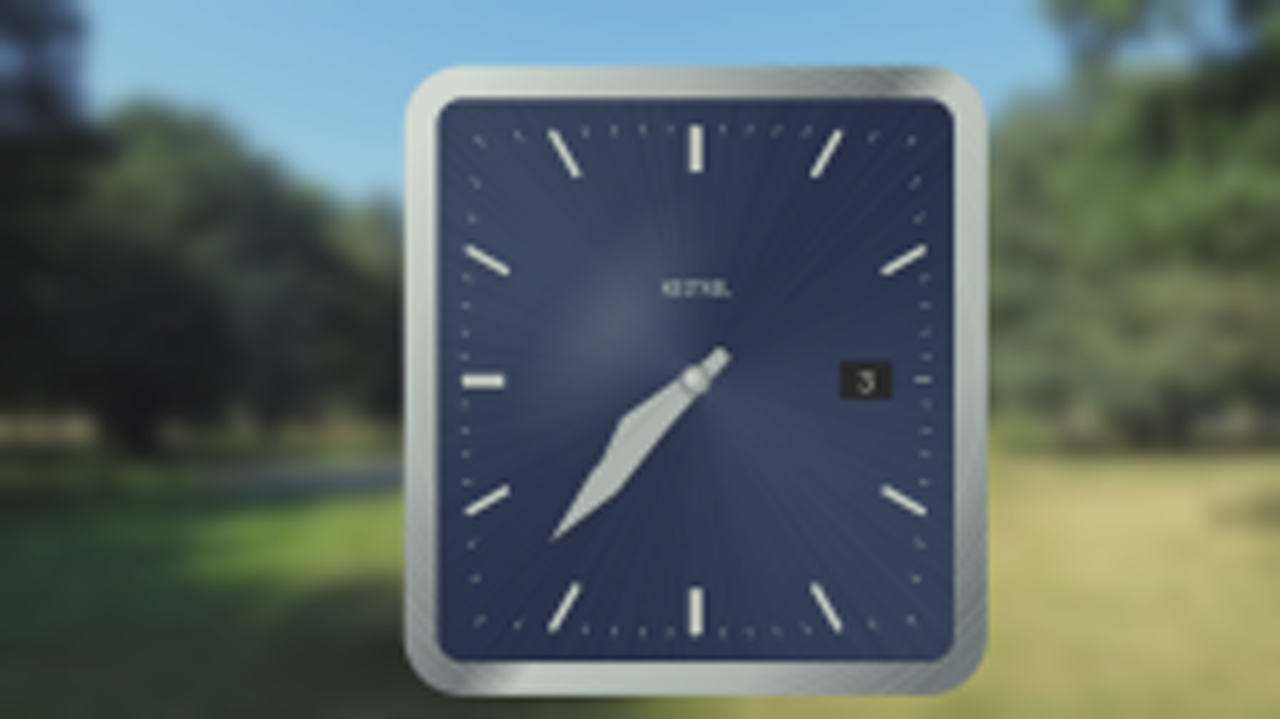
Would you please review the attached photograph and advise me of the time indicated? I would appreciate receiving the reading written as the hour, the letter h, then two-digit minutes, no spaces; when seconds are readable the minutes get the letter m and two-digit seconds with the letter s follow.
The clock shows 7h37
